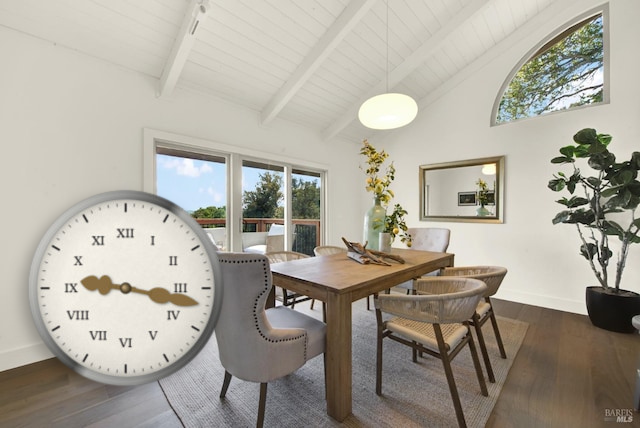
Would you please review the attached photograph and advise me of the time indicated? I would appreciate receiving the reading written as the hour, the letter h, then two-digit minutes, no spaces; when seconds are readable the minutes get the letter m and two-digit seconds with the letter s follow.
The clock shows 9h17
